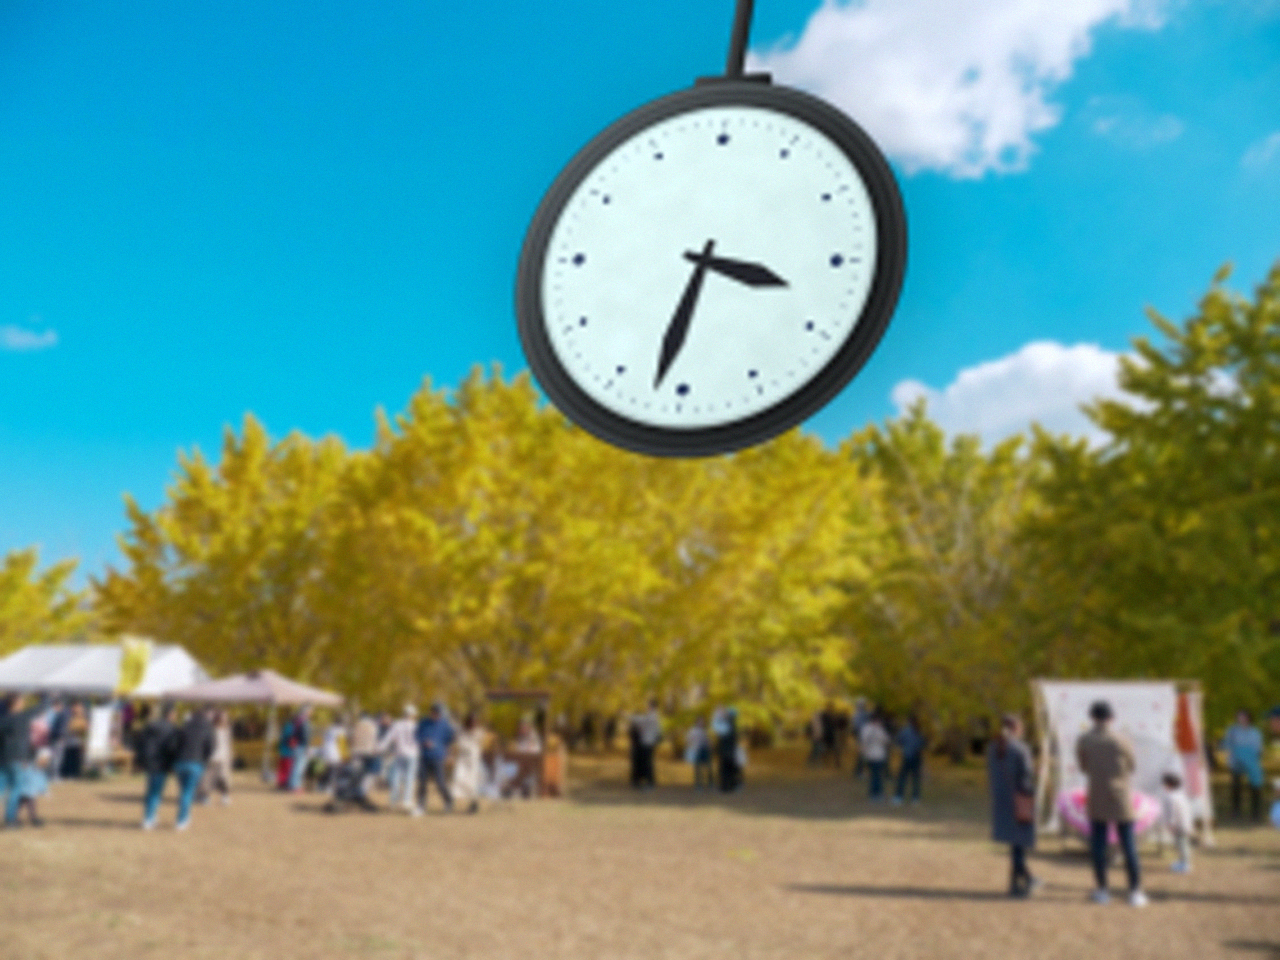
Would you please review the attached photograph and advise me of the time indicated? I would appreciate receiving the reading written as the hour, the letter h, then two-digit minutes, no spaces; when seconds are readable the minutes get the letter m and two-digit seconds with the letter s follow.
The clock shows 3h32
